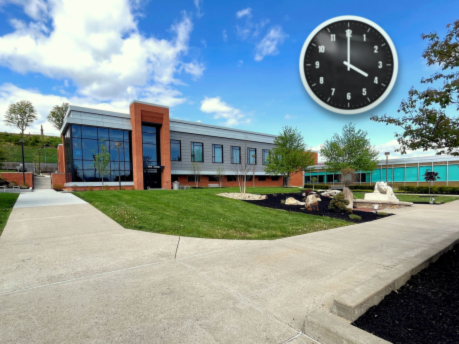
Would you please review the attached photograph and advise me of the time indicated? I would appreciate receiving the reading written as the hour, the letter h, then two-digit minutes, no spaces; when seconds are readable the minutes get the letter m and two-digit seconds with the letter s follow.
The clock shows 4h00
